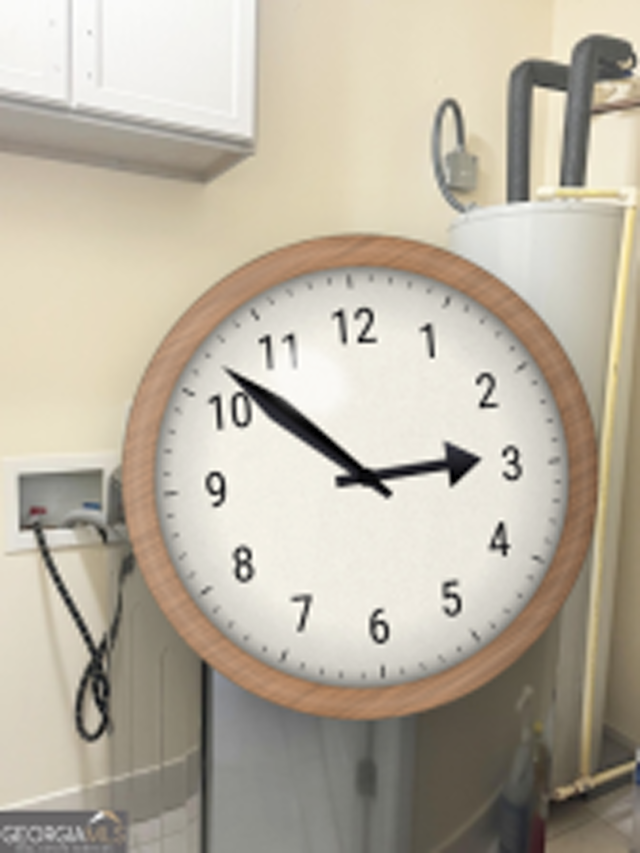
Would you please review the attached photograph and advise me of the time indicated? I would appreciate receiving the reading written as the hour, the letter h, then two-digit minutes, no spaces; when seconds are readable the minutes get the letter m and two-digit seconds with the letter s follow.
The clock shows 2h52
